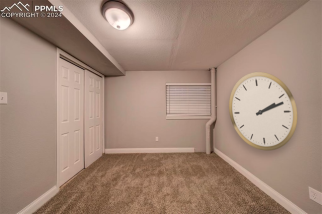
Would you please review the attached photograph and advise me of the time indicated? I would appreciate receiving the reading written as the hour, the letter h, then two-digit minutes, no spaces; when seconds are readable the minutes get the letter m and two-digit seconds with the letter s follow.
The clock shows 2h12
